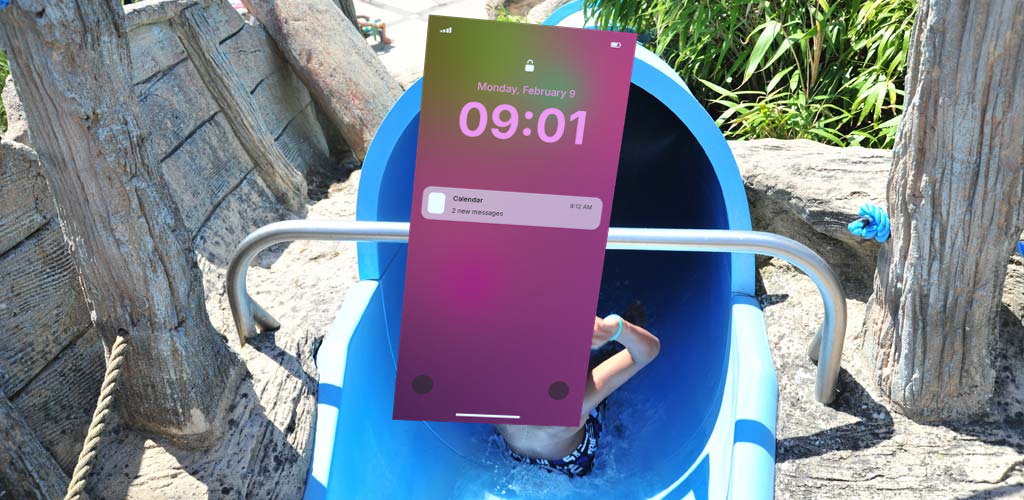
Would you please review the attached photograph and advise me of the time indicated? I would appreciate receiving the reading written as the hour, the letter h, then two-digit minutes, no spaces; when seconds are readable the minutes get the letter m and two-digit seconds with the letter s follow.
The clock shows 9h01
